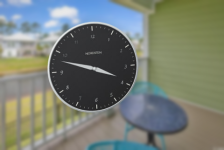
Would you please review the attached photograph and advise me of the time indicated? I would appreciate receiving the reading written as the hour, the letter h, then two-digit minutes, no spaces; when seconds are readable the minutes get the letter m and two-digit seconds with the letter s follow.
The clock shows 3h48
